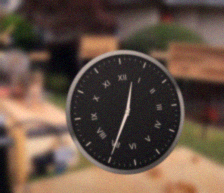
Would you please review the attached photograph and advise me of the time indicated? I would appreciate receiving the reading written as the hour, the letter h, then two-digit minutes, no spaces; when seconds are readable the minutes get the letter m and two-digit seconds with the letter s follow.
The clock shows 12h35
